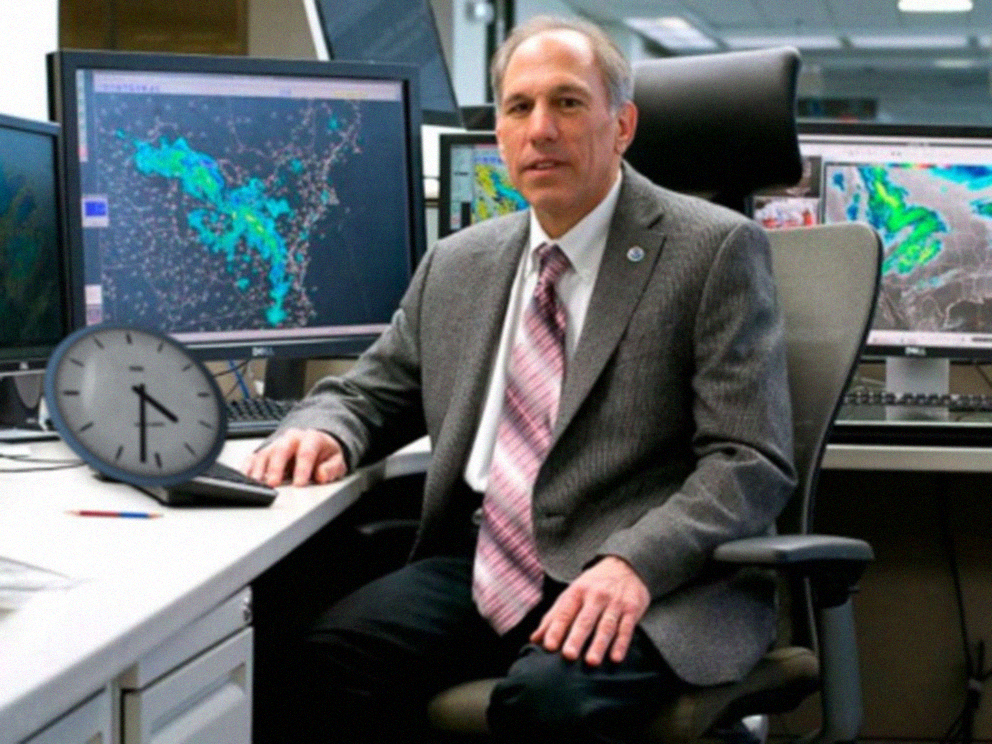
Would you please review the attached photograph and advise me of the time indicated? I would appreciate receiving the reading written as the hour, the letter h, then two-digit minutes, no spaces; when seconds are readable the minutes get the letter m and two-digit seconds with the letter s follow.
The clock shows 4h32
